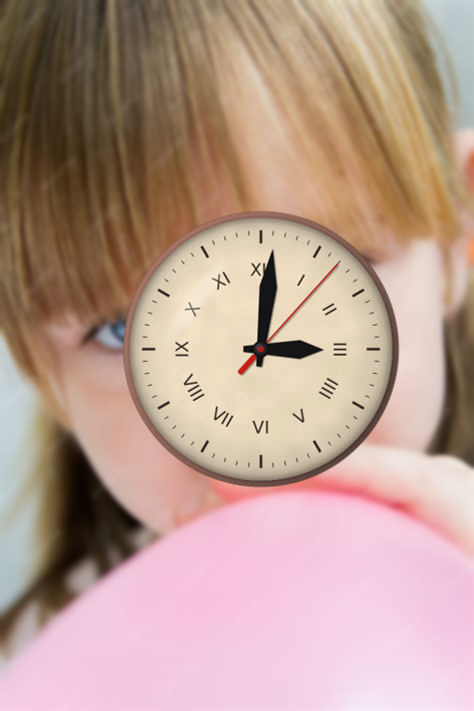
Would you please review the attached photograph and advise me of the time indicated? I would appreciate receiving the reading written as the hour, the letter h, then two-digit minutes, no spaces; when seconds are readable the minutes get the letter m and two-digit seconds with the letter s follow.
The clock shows 3h01m07s
